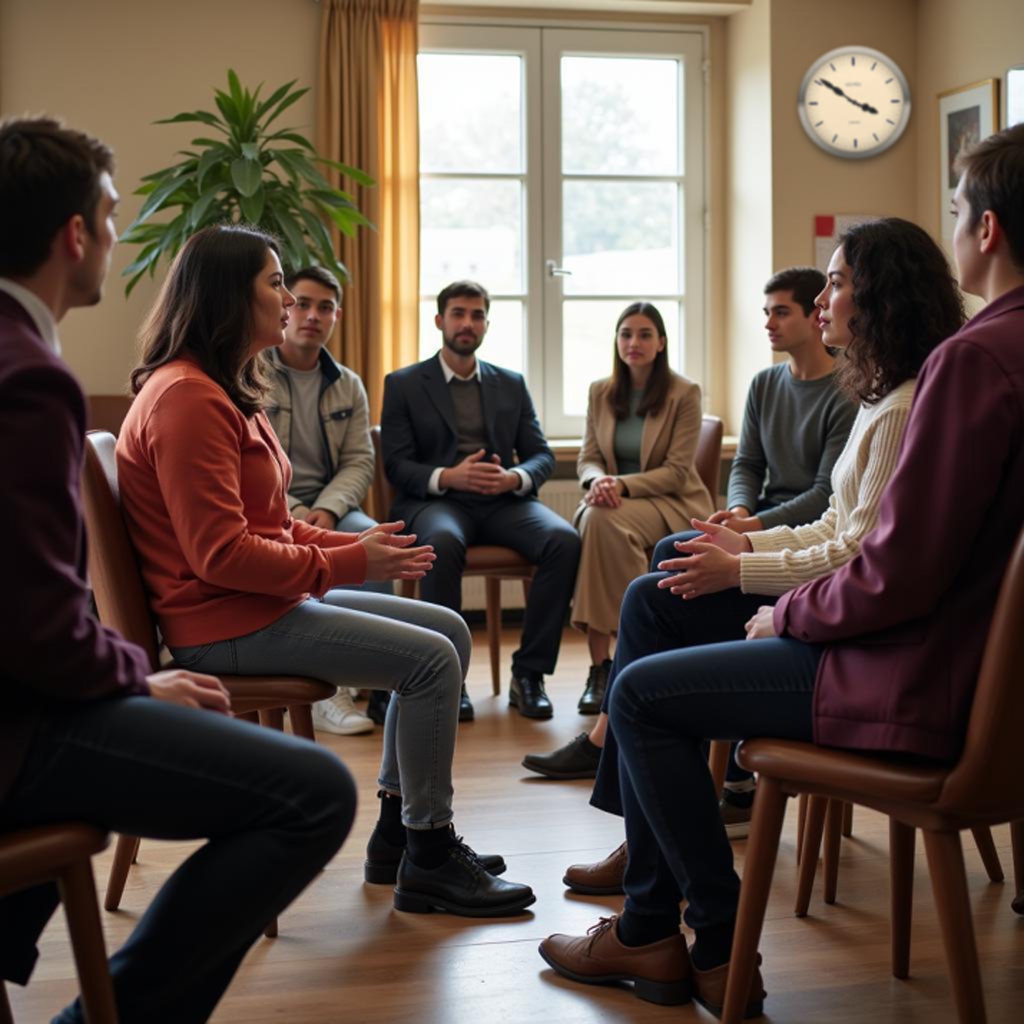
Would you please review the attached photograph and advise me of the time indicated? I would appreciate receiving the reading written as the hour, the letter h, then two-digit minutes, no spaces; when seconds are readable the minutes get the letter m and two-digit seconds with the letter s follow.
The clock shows 3h51
